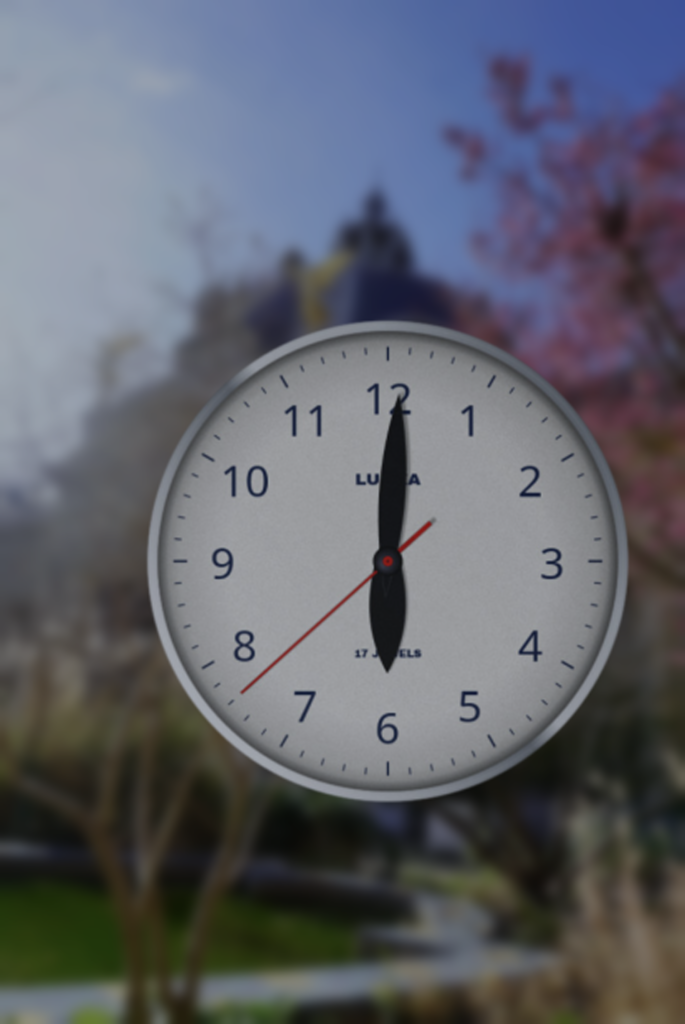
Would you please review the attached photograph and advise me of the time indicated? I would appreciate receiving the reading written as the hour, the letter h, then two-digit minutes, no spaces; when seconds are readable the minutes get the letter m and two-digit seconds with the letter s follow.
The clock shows 6h00m38s
